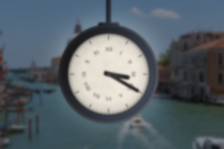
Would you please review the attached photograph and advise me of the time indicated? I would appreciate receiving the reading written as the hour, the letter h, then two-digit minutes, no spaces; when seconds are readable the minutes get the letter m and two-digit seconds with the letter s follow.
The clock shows 3h20
